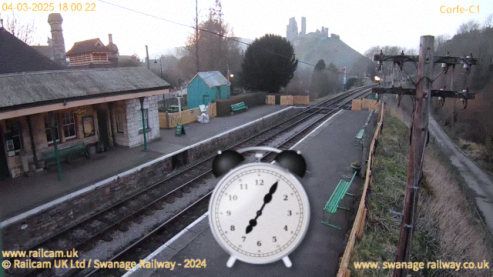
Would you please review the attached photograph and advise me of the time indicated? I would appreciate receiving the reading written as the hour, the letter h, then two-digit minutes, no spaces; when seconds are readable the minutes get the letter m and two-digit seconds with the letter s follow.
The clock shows 7h05
